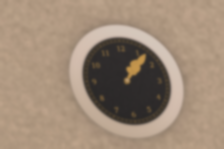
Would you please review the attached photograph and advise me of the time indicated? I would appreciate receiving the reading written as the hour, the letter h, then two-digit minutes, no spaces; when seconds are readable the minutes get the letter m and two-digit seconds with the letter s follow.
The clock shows 1h07
